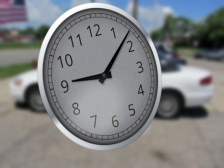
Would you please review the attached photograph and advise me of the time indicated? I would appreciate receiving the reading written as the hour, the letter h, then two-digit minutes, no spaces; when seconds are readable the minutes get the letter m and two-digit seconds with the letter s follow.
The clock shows 9h08
